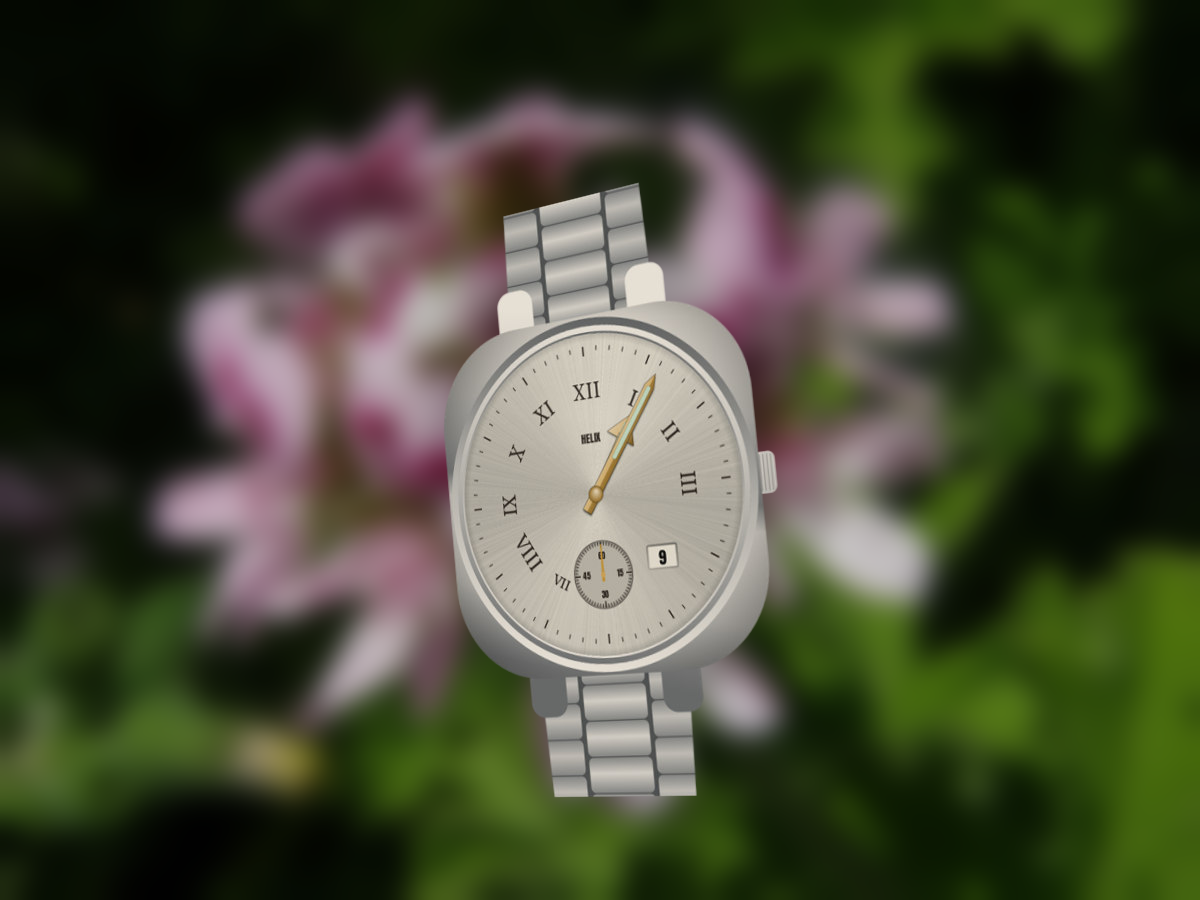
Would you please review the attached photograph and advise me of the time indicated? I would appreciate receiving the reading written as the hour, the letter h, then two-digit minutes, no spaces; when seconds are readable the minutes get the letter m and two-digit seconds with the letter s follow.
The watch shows 1h06
